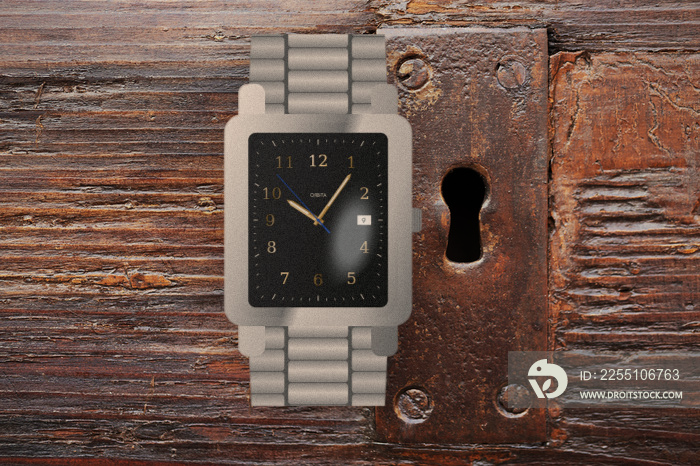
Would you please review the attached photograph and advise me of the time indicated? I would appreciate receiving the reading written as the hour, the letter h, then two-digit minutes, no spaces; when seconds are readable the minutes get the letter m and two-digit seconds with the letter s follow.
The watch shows 10h05m53s
